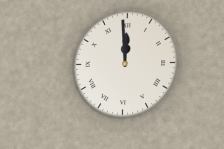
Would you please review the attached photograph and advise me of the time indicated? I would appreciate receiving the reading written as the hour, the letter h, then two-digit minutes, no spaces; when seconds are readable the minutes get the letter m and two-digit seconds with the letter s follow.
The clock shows 11h59
